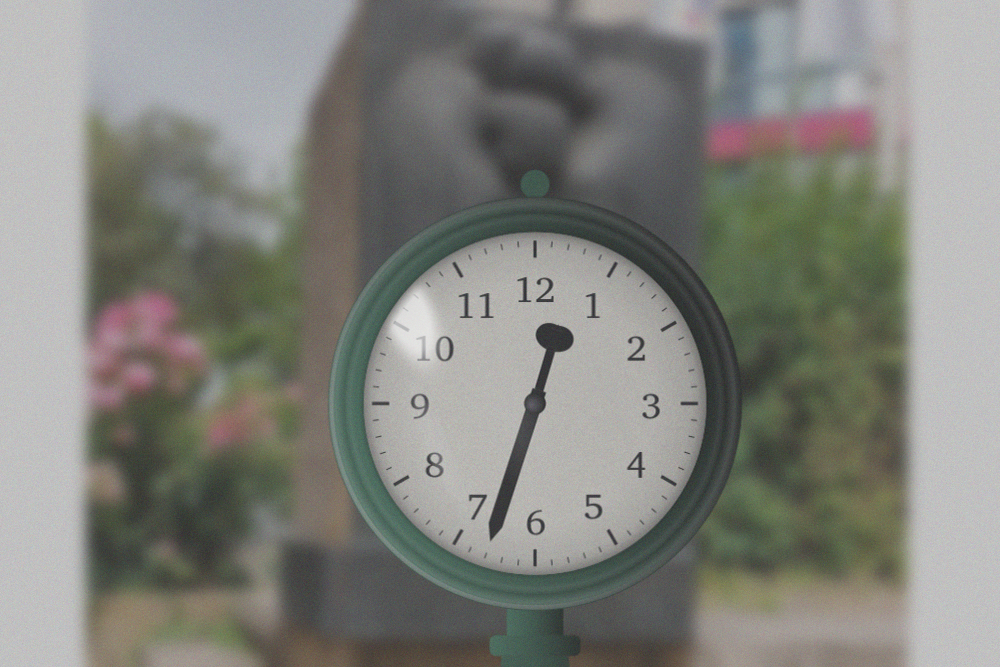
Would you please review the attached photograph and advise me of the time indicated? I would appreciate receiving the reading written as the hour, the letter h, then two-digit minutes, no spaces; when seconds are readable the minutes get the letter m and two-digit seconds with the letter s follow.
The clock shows 12h33
